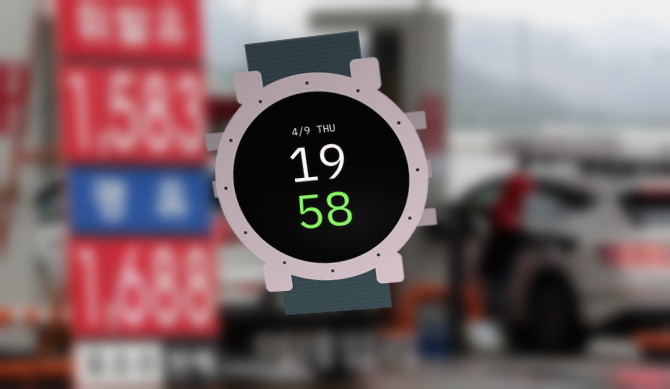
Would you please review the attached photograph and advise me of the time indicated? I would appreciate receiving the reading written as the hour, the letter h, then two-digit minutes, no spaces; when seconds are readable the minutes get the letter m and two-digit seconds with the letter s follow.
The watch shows 19h58
